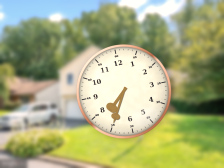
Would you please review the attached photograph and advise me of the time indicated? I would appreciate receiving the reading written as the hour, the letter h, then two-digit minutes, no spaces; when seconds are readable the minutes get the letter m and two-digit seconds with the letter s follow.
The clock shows 7h35
